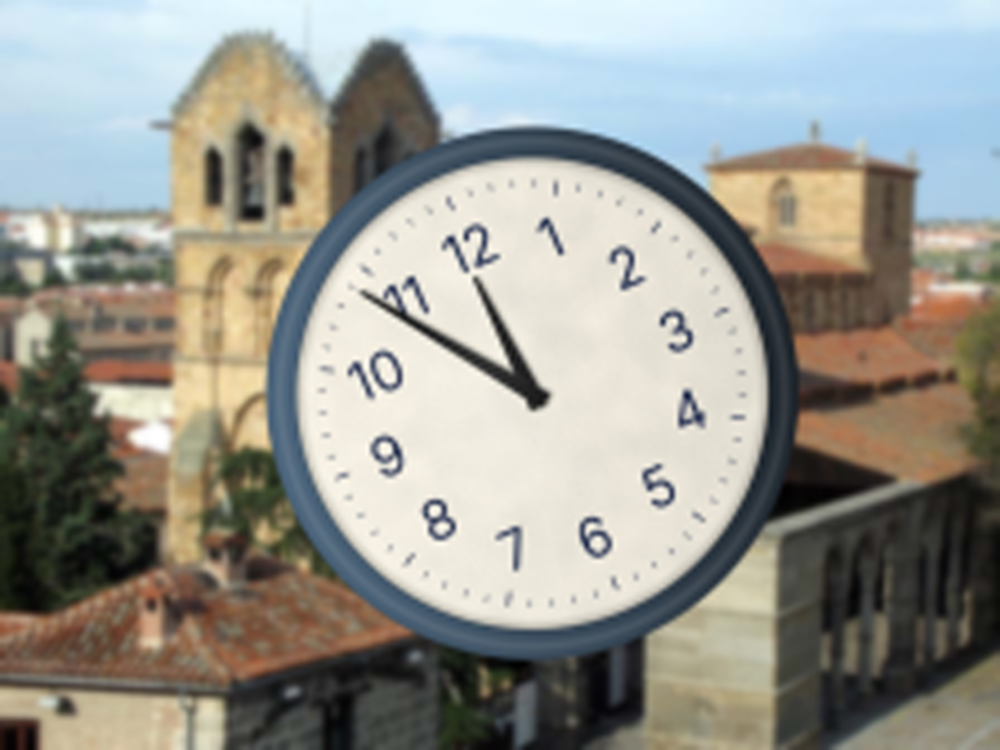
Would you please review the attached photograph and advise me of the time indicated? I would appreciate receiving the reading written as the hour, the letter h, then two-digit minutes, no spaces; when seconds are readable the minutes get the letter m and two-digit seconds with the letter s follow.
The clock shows 11h54
